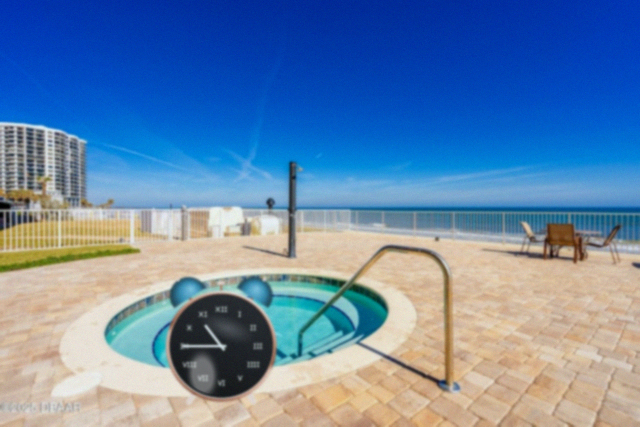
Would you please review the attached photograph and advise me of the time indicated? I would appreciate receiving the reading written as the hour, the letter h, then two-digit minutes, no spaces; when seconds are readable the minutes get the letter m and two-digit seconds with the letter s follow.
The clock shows 10h45
